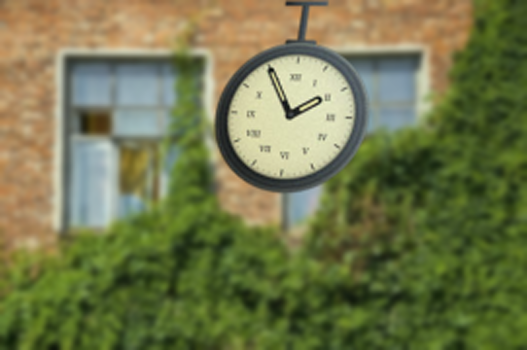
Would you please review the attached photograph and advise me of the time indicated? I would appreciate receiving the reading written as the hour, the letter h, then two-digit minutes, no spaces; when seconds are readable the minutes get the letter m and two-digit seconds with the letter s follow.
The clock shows 1h55
